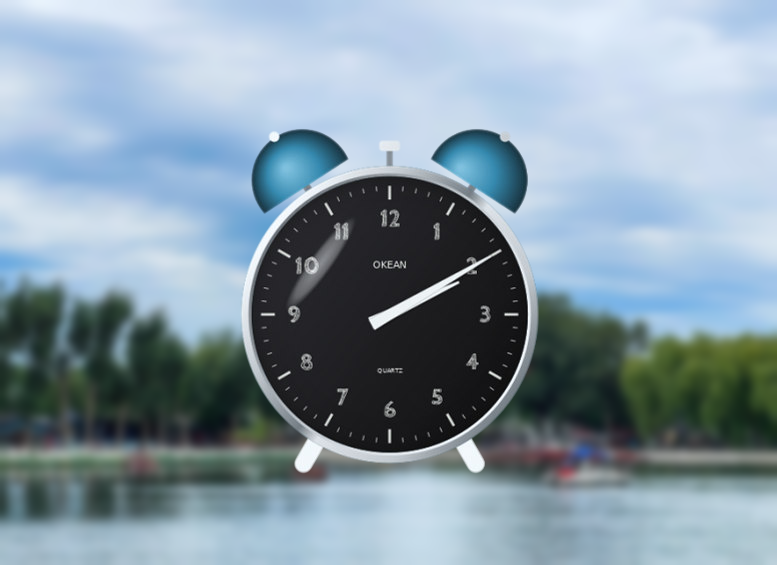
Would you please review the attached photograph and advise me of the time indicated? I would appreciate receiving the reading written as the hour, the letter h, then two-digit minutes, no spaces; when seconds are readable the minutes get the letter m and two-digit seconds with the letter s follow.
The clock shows 2h10
